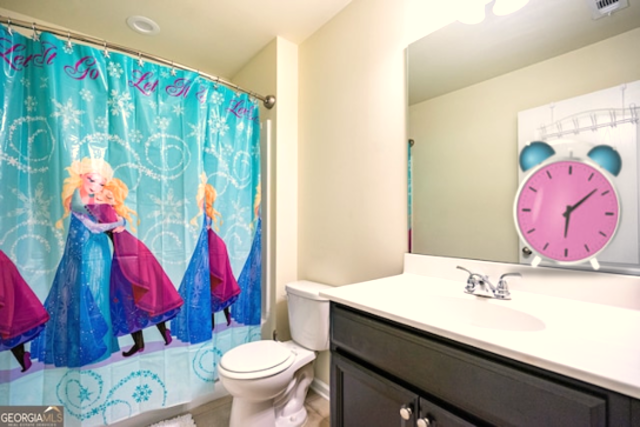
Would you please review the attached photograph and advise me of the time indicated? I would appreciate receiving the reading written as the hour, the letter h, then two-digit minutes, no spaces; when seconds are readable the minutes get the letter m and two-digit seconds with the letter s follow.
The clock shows 6h08
